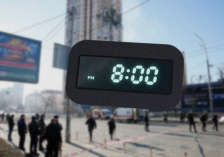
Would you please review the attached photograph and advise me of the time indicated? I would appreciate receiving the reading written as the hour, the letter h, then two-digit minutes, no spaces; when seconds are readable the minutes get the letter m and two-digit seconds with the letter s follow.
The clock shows 8h00
